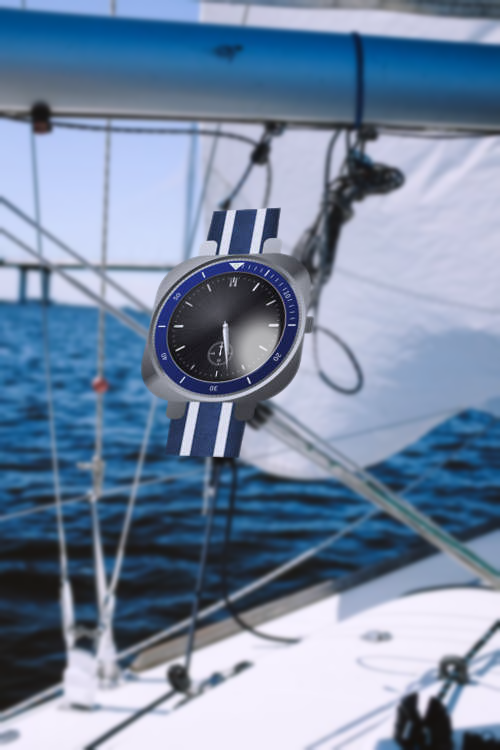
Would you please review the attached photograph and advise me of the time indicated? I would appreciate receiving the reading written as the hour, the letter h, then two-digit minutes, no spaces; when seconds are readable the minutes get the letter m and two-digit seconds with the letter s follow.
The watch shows 5h28
